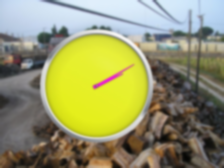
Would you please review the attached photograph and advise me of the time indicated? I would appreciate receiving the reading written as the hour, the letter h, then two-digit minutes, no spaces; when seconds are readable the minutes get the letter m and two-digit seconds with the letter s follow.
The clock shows 2h10
